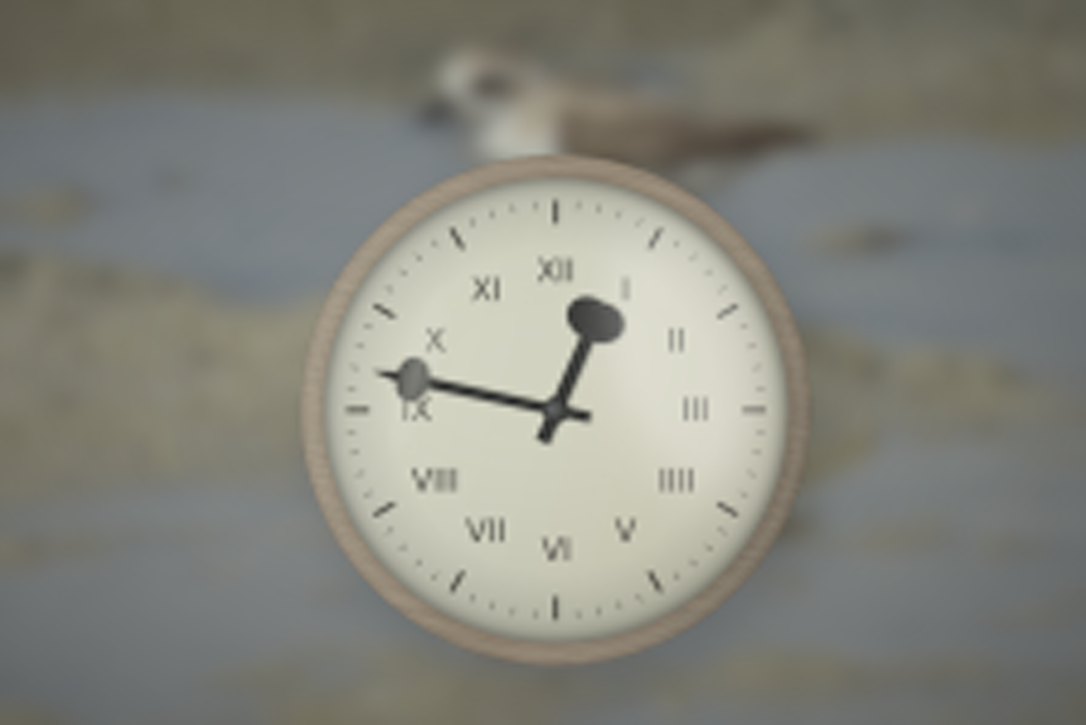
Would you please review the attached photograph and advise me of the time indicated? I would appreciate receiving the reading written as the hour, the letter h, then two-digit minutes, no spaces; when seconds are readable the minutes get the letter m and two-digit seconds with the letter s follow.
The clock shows 12h47
